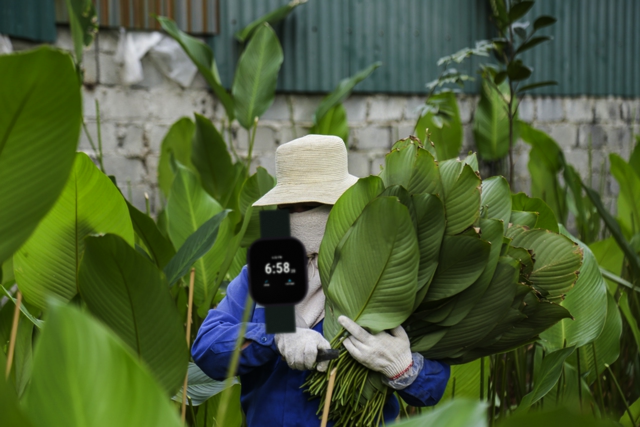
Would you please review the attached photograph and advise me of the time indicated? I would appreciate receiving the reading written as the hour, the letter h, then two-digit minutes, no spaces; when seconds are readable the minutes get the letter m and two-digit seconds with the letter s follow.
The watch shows 6h58
